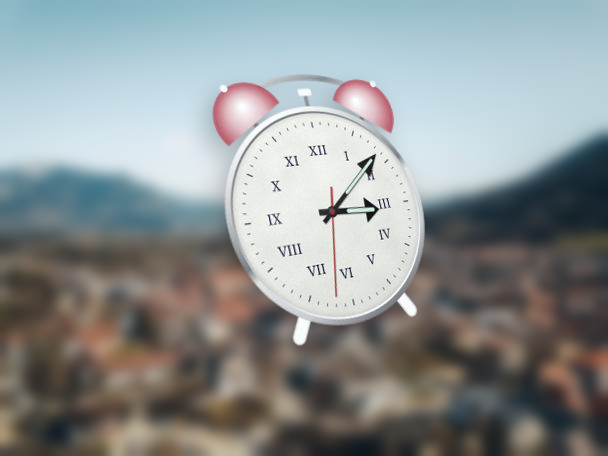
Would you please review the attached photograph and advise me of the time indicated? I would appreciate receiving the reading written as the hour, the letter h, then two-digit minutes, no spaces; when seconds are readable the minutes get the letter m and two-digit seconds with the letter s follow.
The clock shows 3h08m32s
